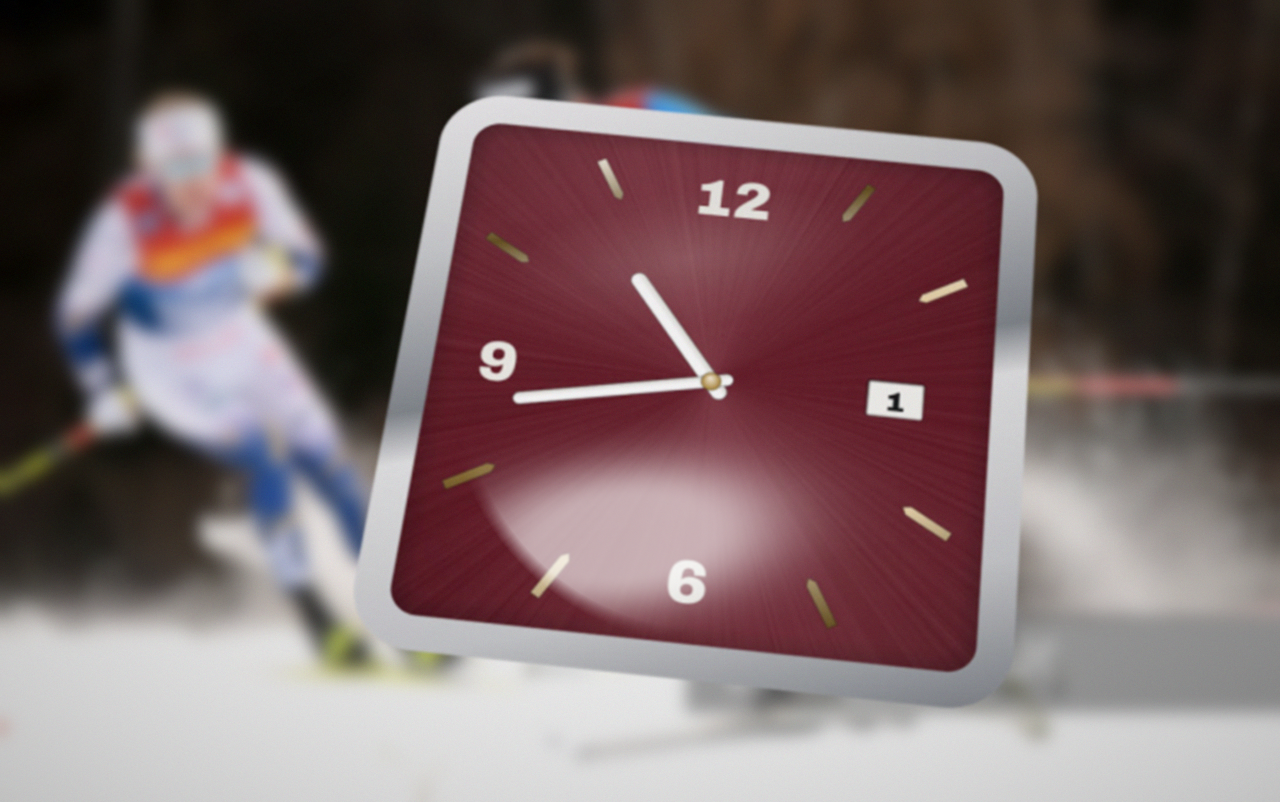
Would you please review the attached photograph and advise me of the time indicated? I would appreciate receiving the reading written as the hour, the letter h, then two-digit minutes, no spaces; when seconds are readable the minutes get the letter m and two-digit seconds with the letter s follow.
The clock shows 10h43
